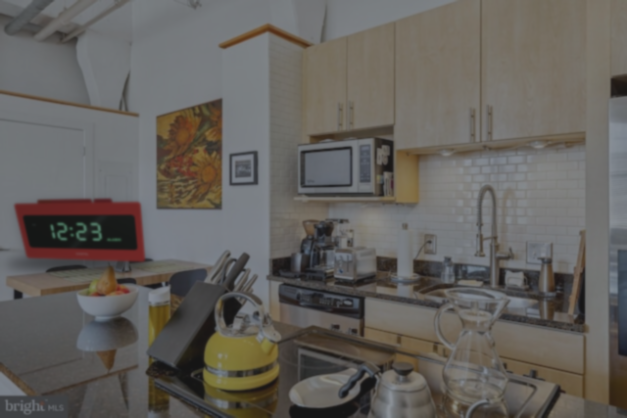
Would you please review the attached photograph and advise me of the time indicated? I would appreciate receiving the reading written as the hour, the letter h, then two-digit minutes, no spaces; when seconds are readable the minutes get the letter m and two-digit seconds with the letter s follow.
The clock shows 12h23
